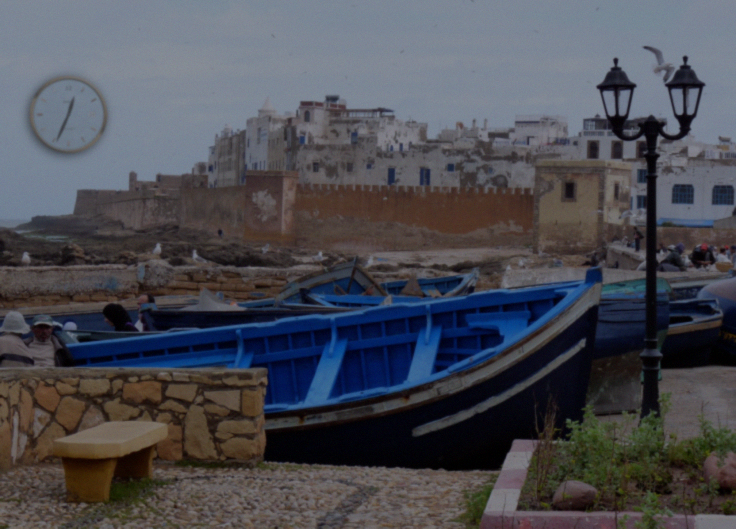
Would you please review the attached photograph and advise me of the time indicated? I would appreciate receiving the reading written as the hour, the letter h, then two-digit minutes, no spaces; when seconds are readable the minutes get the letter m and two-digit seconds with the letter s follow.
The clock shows 12h34
